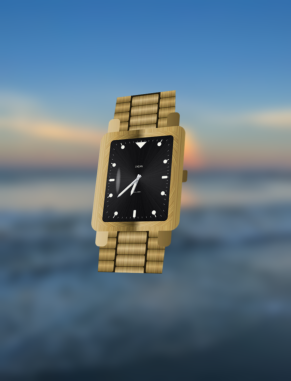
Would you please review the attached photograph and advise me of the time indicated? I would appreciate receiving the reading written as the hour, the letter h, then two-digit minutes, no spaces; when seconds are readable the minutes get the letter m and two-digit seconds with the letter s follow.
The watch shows 6h38
